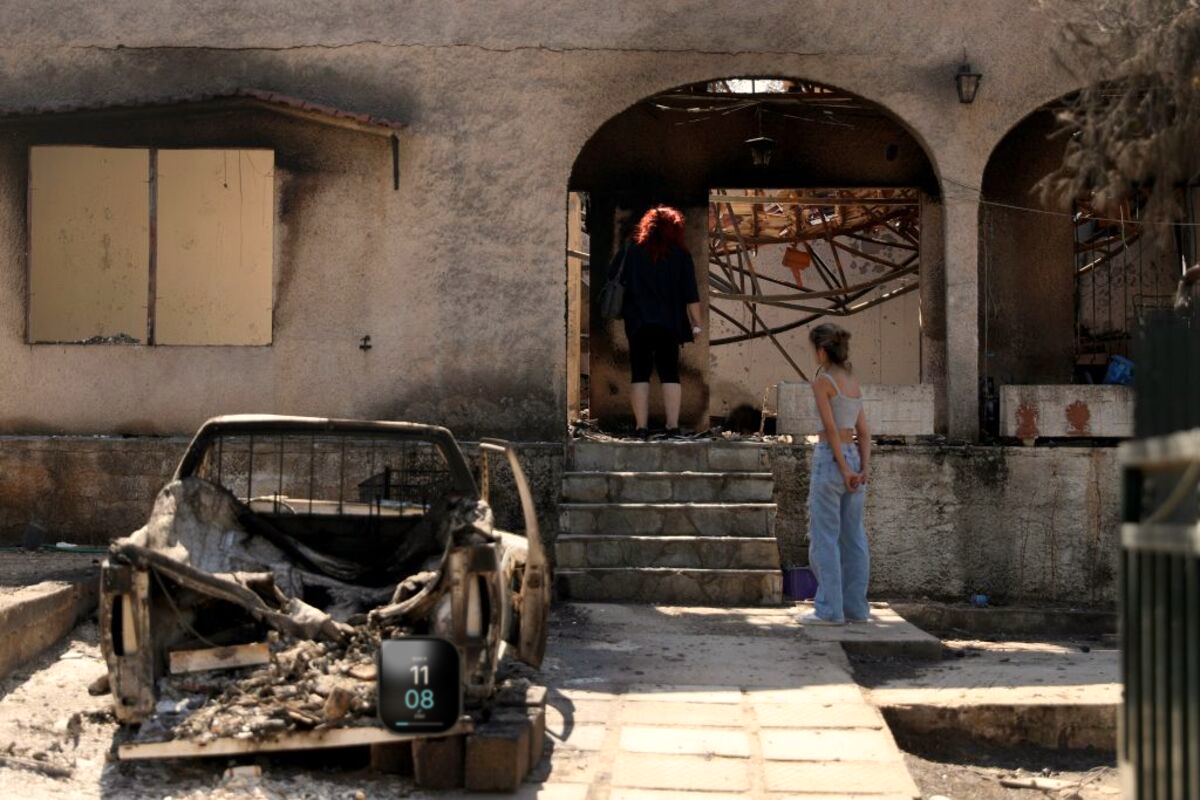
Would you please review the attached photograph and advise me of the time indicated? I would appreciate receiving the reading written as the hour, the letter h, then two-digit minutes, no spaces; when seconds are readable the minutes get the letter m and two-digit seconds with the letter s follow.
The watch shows 11h08
